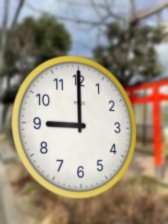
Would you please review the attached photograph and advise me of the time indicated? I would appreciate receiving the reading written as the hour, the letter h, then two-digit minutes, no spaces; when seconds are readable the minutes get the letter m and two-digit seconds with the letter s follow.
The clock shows 9h00
